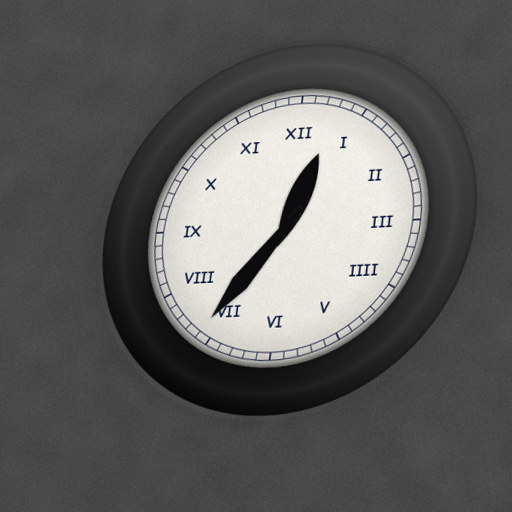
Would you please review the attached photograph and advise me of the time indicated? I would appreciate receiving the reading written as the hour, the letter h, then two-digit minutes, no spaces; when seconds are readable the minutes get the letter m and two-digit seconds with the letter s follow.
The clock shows 12h36
